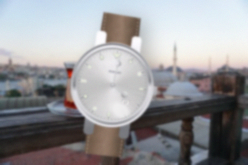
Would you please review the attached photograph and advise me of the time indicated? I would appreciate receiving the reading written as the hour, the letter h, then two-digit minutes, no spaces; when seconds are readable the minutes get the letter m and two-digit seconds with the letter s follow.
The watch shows 4h01
